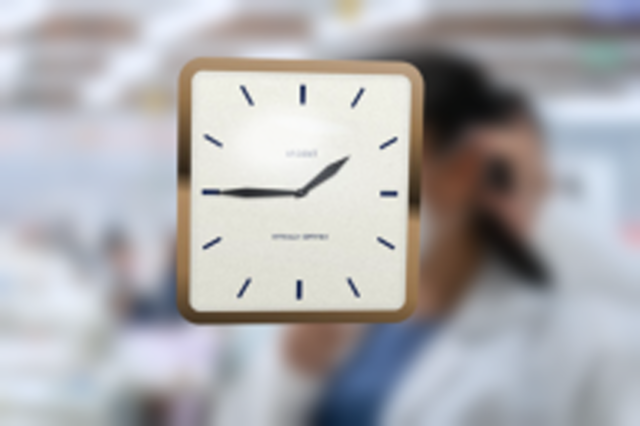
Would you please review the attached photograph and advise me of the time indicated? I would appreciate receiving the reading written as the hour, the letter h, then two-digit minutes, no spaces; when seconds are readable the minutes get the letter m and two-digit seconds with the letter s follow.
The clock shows 1h45
